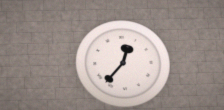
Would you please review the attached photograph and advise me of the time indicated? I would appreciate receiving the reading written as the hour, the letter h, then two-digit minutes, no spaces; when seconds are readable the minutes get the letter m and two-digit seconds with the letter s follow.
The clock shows 12h37
